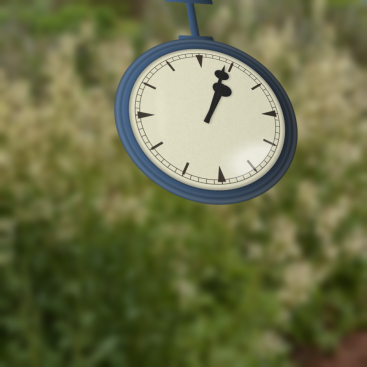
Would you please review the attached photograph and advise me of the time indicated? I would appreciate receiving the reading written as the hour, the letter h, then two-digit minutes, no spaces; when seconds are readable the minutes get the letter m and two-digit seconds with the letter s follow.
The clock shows 1h04
